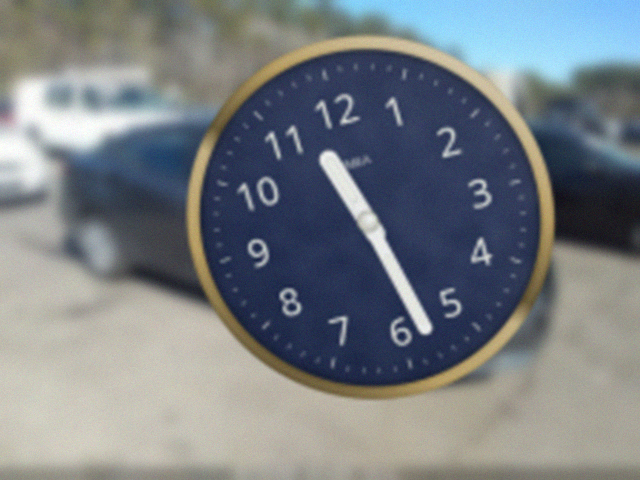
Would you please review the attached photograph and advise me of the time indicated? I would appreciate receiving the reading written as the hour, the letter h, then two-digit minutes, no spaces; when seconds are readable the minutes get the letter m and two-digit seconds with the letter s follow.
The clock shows 11h28
